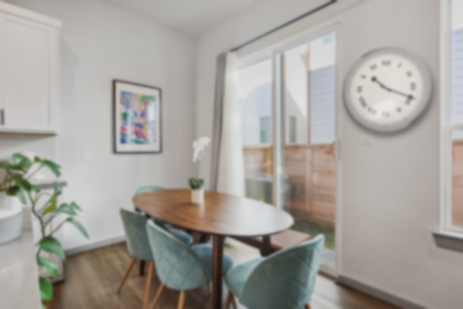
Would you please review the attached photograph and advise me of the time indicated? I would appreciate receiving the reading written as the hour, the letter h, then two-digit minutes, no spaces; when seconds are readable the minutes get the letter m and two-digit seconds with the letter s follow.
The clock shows 10h19
